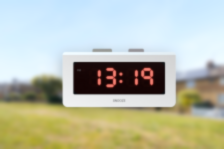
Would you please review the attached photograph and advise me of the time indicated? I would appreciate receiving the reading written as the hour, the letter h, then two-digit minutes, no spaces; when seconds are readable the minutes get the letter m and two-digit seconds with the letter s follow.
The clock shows 13h19
